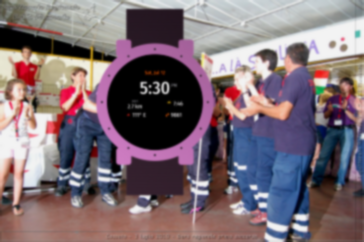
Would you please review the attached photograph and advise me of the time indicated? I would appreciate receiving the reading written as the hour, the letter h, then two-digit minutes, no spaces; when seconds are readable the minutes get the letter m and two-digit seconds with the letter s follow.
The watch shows 5h30
